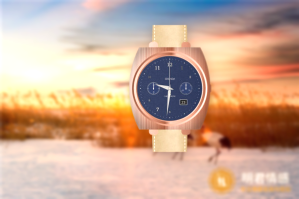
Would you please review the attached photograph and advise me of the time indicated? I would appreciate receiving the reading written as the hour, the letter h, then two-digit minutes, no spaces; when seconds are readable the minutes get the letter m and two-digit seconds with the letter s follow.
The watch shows 9h31
